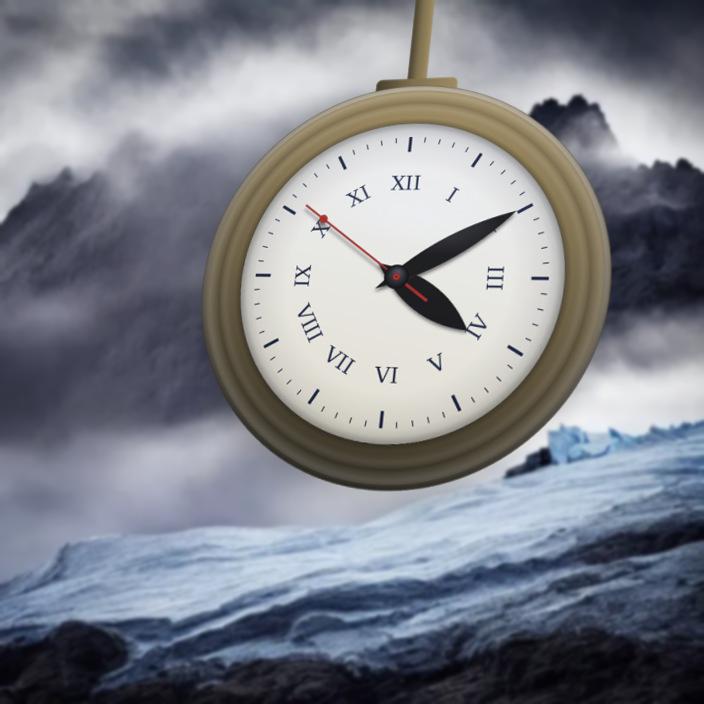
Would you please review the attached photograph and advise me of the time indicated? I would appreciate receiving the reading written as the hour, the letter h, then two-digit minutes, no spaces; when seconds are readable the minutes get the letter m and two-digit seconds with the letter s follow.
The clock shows 4h09m51s
